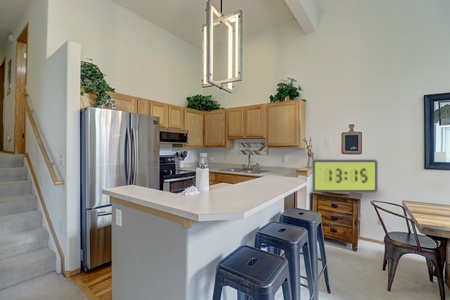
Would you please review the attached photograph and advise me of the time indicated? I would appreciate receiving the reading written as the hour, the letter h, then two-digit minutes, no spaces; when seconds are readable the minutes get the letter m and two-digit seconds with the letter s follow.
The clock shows 13h15
